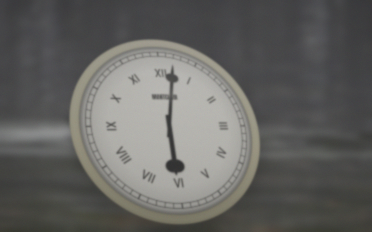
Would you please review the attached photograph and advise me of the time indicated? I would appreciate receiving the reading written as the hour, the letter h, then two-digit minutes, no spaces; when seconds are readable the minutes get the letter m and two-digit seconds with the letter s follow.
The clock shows 6h02
